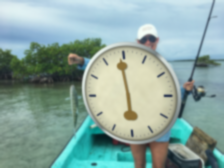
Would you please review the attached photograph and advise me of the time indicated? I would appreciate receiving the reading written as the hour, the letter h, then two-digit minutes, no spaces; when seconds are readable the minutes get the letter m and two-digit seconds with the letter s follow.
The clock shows 5h59
